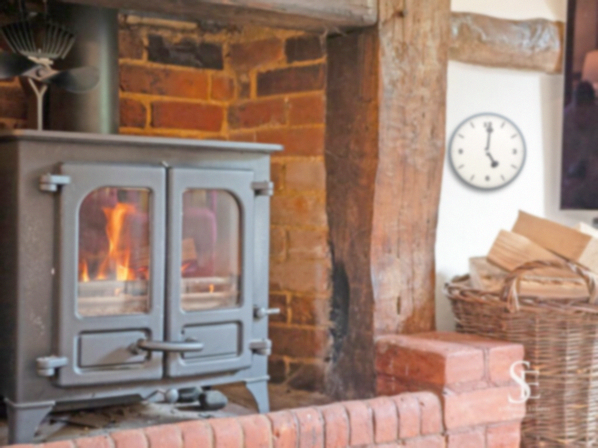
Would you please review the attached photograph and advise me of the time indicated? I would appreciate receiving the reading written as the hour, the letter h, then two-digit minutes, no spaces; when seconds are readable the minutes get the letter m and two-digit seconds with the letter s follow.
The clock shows 5h01
